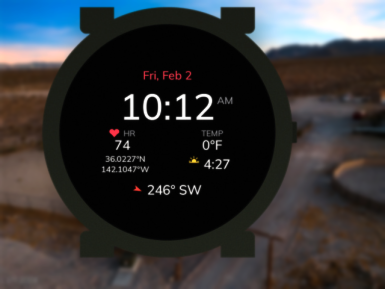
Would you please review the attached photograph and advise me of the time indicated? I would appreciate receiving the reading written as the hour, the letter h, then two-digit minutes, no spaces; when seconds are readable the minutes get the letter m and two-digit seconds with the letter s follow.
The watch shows 10h12
